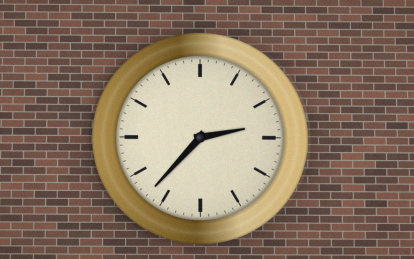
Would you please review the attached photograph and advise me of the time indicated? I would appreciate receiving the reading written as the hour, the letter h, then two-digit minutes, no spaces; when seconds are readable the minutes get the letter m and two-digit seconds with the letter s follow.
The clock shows 2h37
